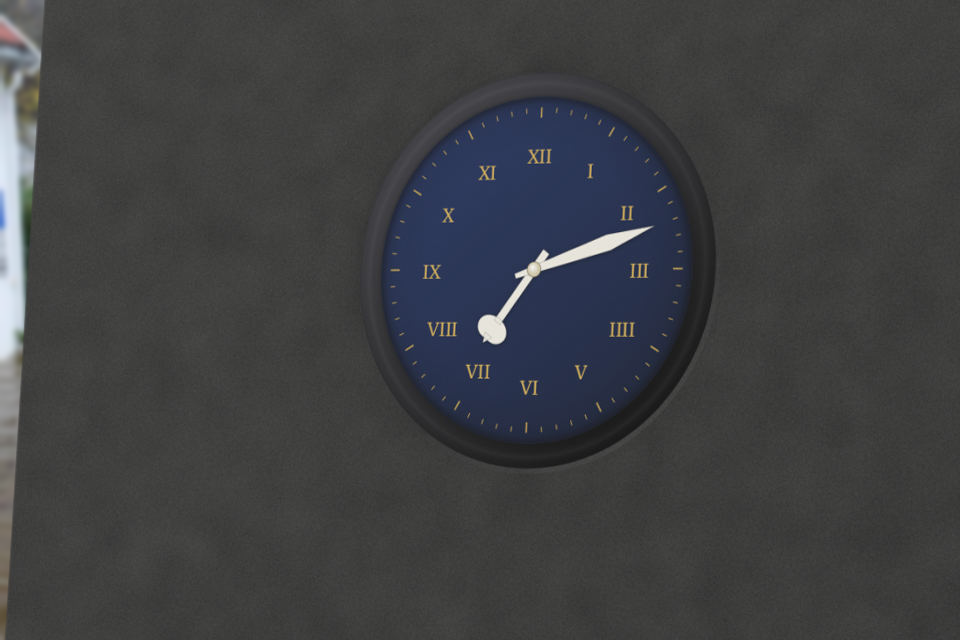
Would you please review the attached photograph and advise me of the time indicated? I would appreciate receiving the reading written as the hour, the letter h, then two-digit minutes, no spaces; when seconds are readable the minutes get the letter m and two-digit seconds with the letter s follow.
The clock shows 7h12
